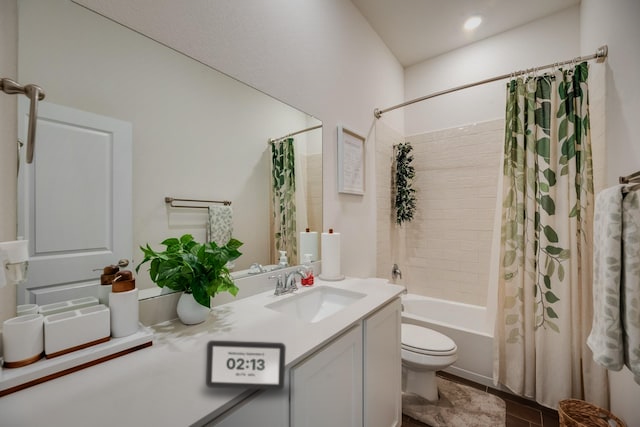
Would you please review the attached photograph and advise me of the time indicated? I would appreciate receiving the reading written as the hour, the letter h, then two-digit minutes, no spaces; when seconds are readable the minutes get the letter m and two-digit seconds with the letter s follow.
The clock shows 2h13
